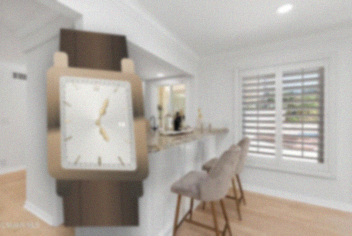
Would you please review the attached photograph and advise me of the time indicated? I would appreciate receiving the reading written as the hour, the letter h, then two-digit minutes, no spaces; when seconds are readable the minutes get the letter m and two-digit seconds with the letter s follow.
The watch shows 5h04
